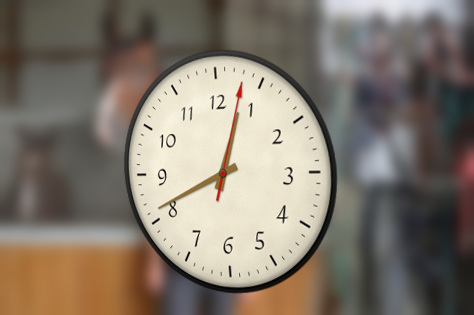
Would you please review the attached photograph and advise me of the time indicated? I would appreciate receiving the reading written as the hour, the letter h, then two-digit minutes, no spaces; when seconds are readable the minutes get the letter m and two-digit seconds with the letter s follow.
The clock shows 12h41m03s
